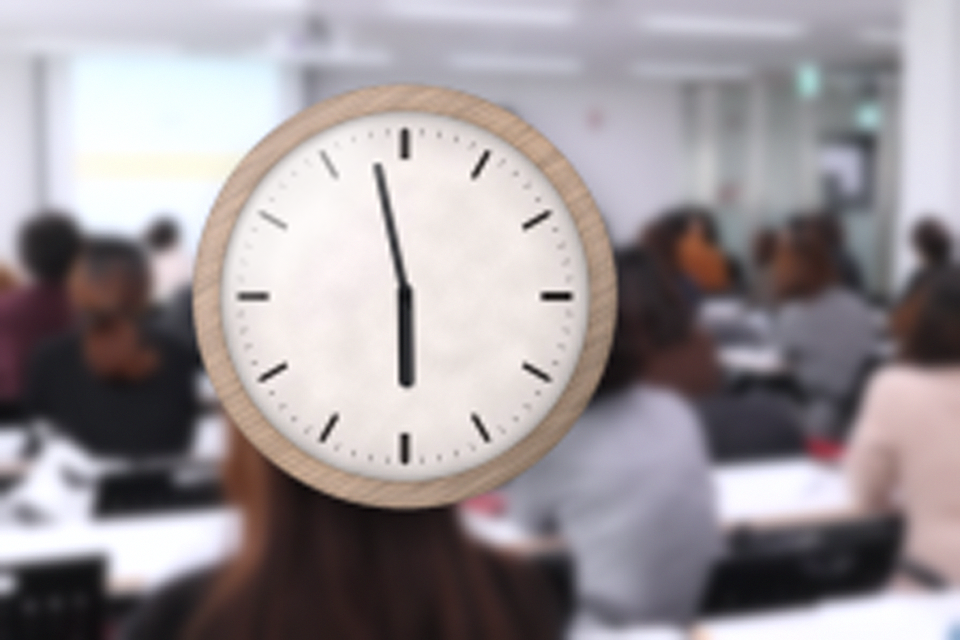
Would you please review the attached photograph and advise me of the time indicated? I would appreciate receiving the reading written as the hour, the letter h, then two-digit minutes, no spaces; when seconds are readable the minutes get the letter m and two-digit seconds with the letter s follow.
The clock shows 5h58
